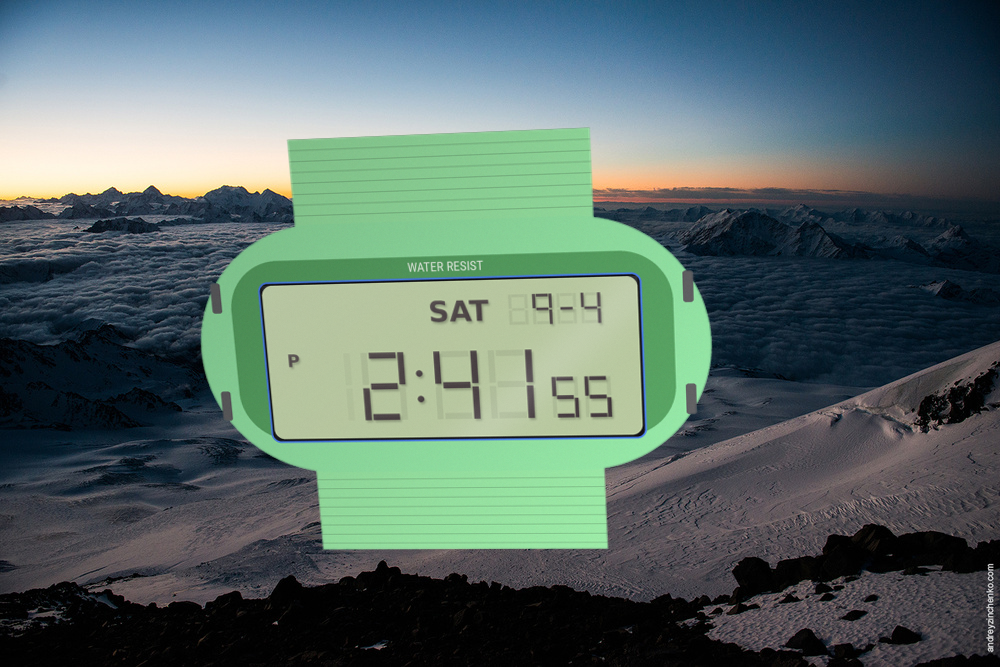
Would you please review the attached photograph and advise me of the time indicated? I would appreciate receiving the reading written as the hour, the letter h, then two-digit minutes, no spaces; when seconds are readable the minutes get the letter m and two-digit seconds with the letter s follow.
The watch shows 2h41m55s
